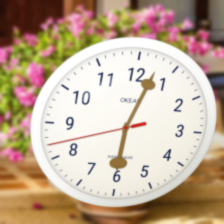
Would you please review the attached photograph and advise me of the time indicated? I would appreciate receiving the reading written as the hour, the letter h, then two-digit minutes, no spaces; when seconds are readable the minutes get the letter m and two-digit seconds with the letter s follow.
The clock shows 6h02m42s
